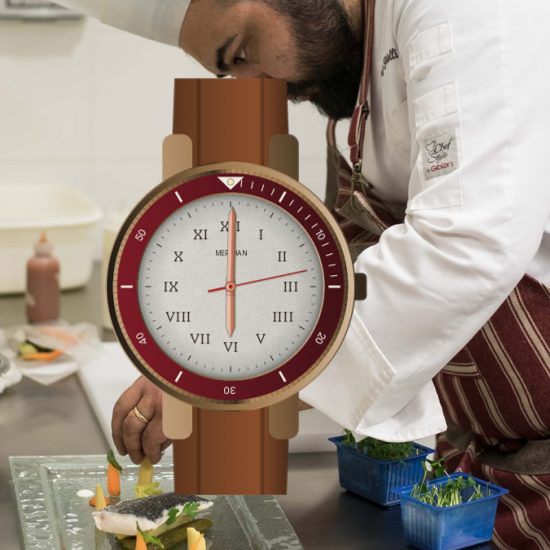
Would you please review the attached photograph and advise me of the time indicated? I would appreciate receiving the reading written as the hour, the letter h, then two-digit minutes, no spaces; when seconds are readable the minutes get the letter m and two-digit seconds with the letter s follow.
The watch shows 6h00m13s
